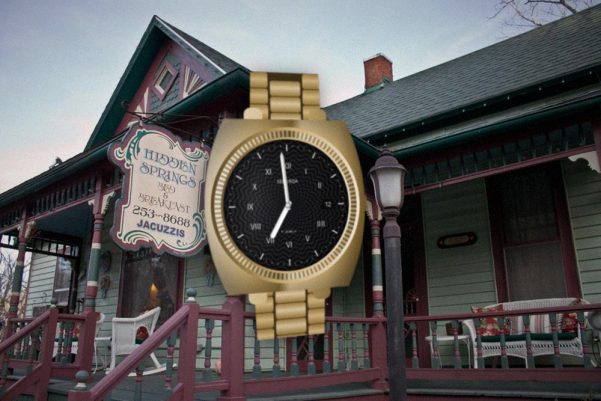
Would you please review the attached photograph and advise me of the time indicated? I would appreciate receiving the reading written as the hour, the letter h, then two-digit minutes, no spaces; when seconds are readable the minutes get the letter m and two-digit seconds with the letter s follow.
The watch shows 6h59
